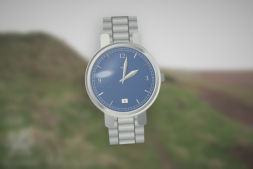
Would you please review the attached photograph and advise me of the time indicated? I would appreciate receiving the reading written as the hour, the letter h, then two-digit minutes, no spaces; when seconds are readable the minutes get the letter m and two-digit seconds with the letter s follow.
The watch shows 2h02
